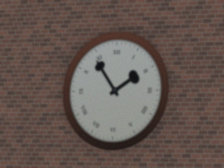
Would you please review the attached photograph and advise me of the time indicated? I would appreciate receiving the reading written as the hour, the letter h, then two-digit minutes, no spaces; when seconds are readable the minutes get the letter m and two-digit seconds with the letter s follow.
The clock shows 1h54
